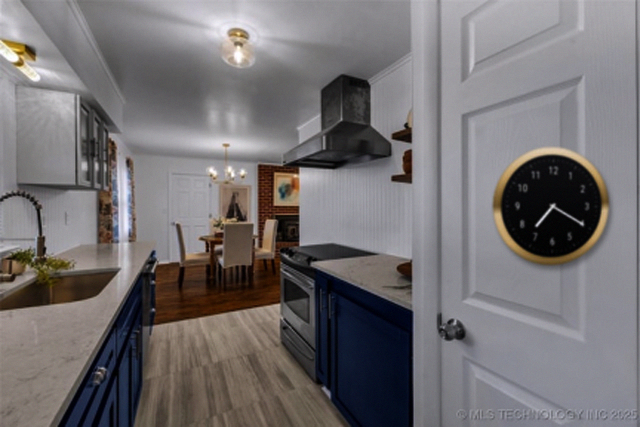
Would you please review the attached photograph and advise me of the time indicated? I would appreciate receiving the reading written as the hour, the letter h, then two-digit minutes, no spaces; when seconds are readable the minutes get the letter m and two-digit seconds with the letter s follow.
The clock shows 7h20
